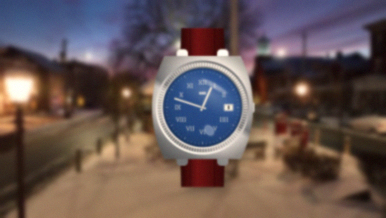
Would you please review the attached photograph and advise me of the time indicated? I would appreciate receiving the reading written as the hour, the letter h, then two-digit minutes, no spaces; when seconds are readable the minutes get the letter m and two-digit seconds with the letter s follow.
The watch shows 12h48
